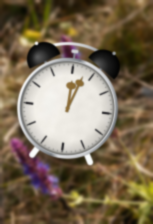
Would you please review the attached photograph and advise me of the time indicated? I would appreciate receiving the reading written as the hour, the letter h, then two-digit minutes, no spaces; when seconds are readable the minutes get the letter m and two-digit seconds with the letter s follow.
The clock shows 12h03
